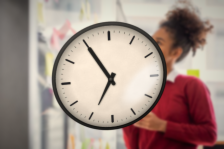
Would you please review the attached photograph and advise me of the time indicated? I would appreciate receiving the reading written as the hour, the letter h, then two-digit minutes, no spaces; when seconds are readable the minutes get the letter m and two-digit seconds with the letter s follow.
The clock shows 6h55
